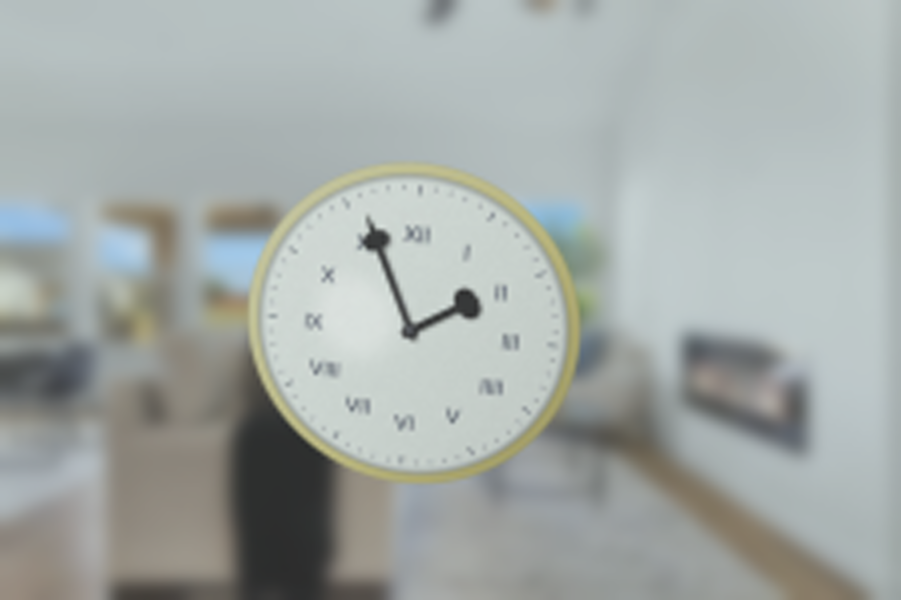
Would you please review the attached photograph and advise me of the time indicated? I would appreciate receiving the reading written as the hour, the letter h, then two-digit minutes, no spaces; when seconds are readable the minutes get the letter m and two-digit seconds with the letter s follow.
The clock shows 1h56
